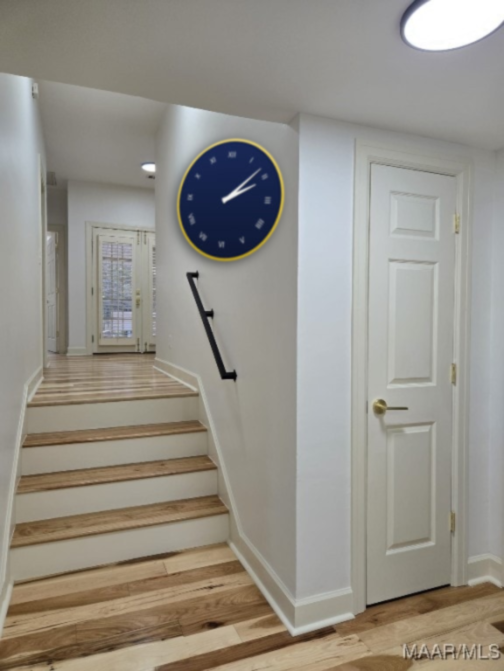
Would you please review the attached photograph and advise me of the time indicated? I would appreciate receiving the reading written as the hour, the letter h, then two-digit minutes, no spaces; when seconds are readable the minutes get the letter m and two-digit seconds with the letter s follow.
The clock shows 2h08
